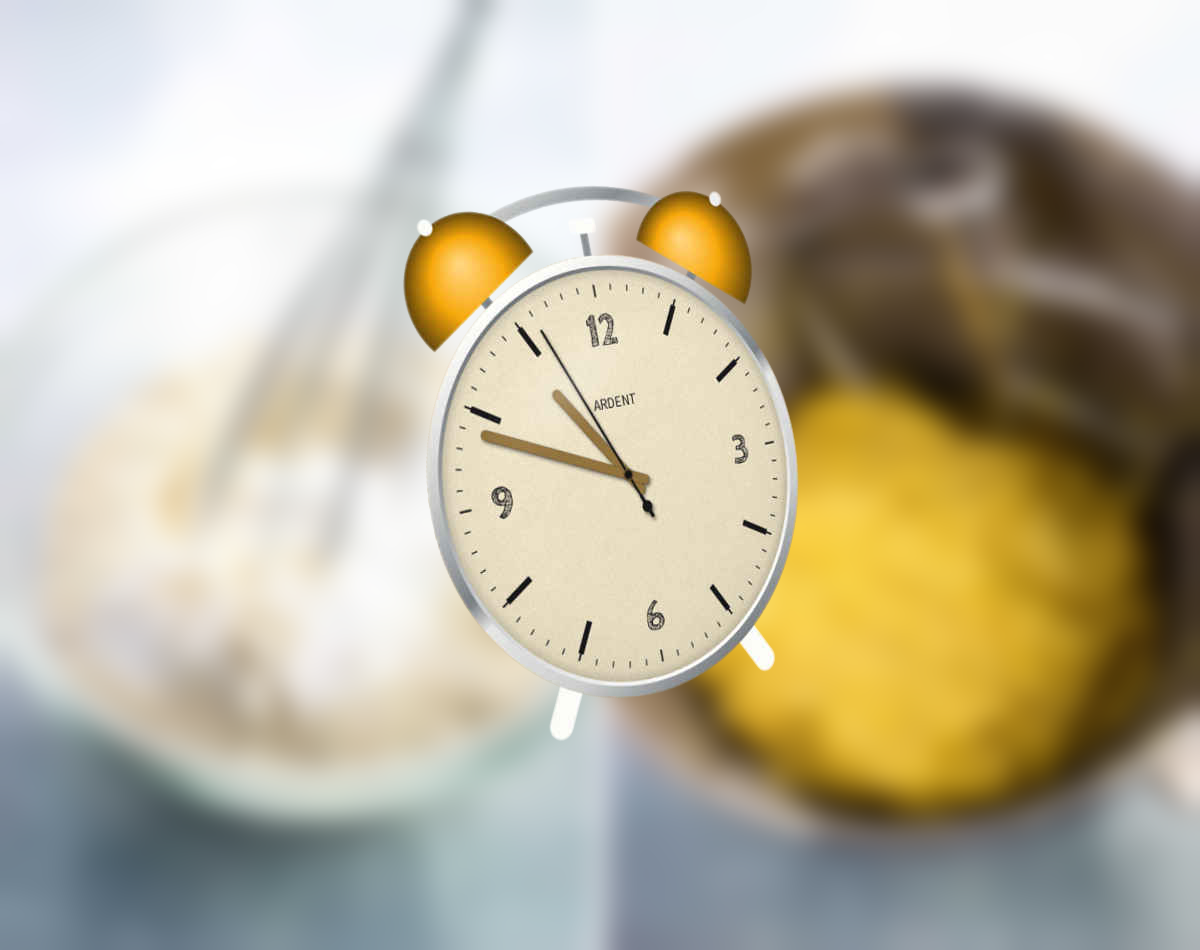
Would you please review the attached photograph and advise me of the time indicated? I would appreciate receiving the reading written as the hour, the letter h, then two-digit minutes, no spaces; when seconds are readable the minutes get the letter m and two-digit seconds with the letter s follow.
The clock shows 10h48m56s
